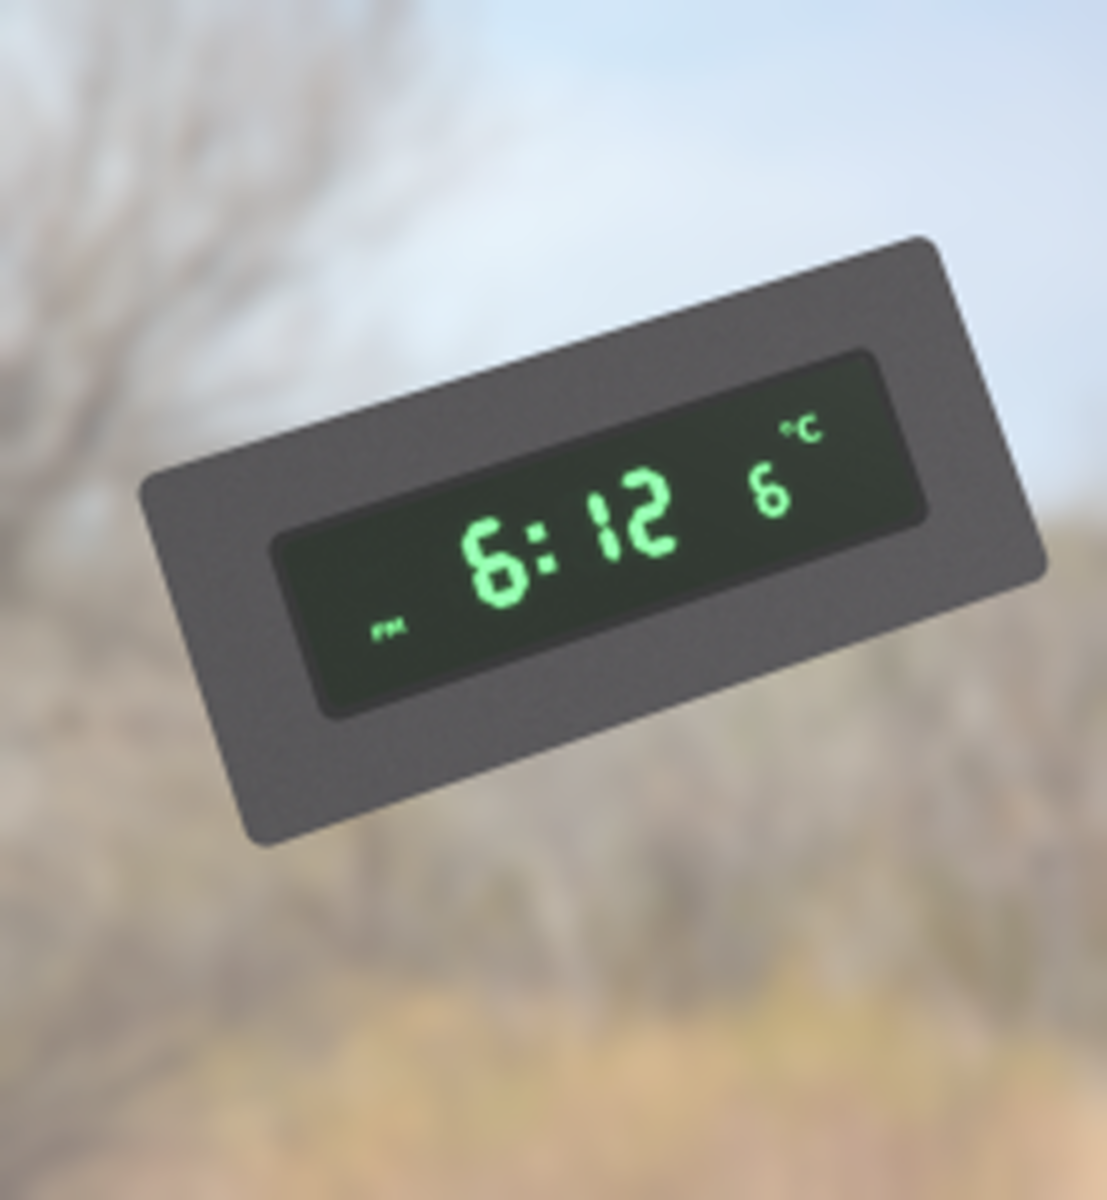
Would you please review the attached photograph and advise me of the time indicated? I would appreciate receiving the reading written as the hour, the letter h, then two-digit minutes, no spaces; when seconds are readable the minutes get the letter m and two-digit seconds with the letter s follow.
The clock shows 6h12
